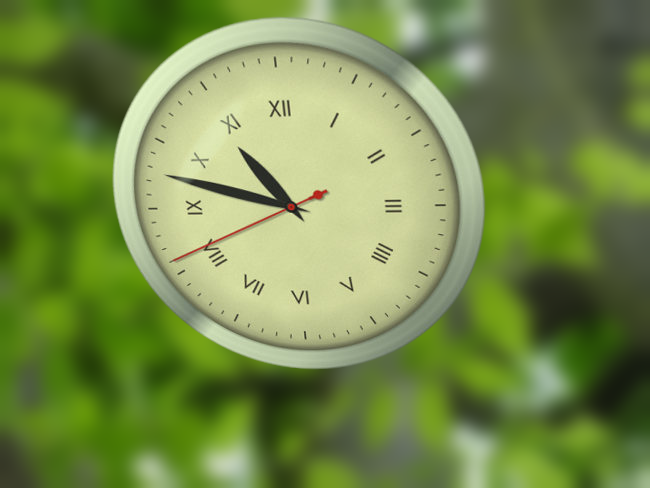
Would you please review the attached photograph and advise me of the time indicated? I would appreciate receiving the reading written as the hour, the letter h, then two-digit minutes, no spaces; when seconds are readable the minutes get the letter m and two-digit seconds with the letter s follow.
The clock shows 10h47m41s
